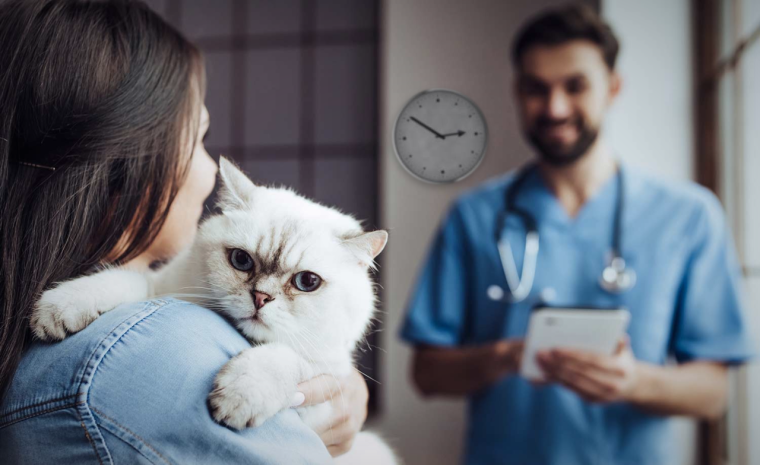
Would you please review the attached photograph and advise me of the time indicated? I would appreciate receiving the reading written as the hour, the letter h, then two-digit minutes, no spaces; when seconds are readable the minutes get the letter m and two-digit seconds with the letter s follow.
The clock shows 2h51
